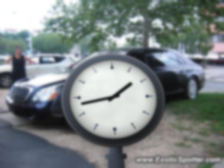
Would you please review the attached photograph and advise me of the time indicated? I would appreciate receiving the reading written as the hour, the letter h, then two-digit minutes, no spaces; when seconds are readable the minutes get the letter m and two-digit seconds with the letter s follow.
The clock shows 1h43
